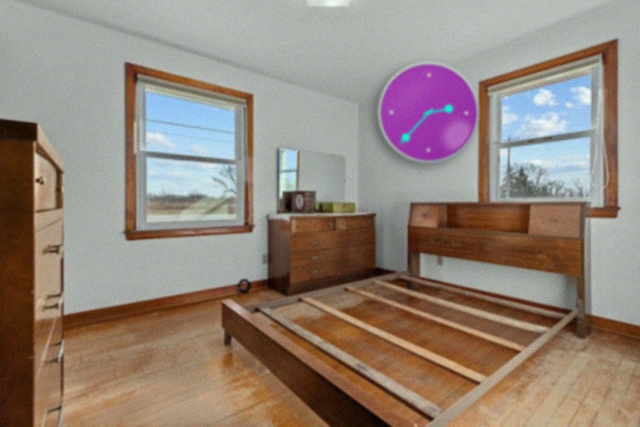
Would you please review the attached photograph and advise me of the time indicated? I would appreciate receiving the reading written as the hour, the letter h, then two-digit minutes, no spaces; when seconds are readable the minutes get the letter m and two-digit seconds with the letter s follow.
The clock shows 2h37
